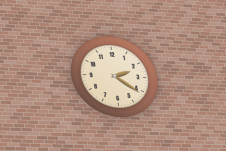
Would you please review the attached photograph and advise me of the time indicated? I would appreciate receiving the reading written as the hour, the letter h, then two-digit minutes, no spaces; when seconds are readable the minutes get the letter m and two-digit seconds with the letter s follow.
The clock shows 2h21
